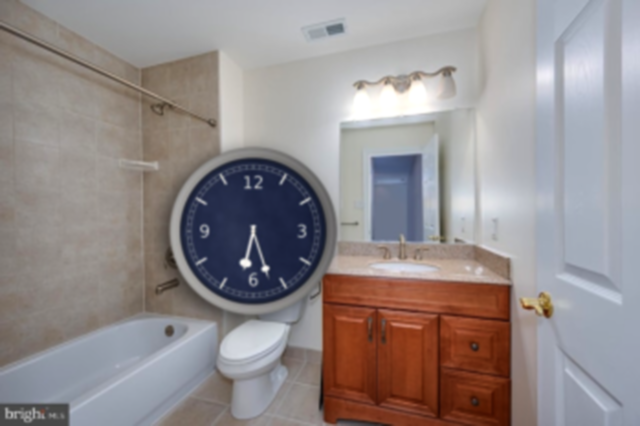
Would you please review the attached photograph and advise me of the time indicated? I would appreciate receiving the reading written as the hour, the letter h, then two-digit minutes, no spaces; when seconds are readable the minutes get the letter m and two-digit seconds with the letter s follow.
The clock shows 6h27
